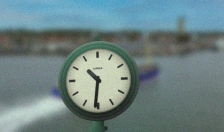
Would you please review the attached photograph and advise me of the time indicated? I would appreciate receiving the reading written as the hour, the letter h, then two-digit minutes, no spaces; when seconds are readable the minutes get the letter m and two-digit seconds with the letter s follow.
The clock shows 10h31
